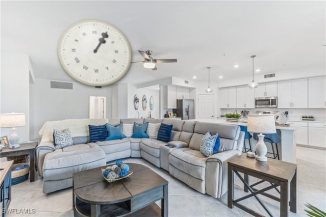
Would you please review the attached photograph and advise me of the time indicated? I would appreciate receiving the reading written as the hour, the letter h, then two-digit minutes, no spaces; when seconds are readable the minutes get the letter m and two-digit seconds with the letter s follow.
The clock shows 1h05
